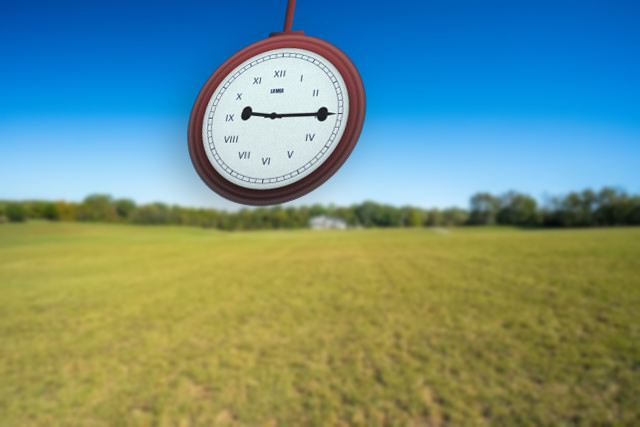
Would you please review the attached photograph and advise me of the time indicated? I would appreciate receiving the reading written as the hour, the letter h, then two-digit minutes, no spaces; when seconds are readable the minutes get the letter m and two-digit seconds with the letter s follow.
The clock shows 9h15
